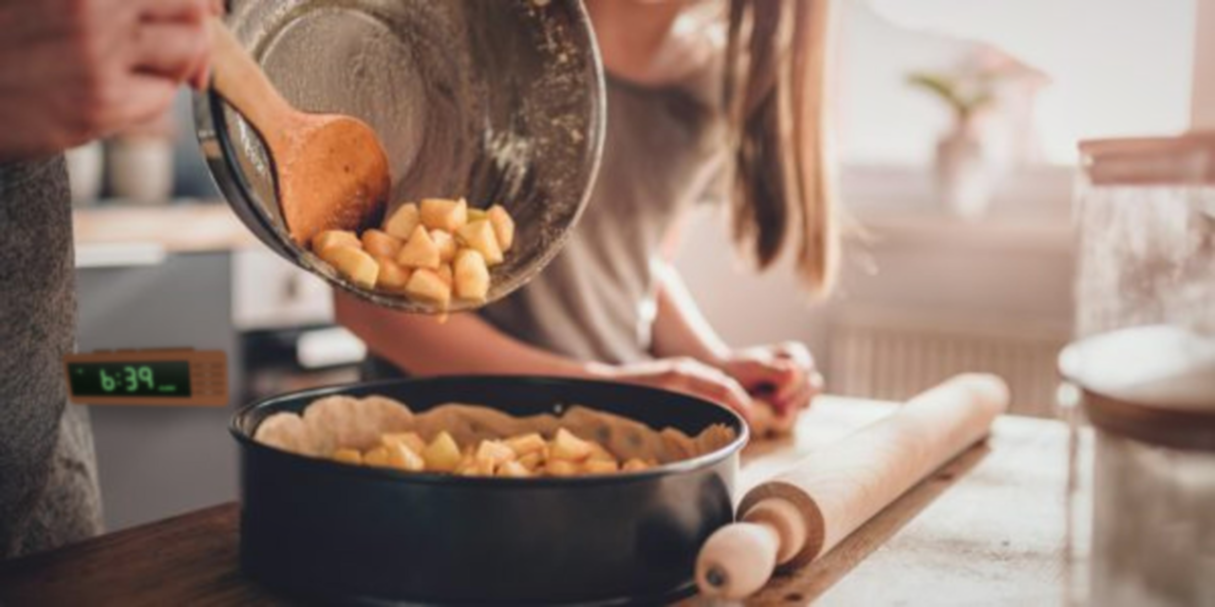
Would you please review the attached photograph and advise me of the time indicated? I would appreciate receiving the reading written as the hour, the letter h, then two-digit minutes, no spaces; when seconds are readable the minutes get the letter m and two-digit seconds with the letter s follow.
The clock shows 6h39
